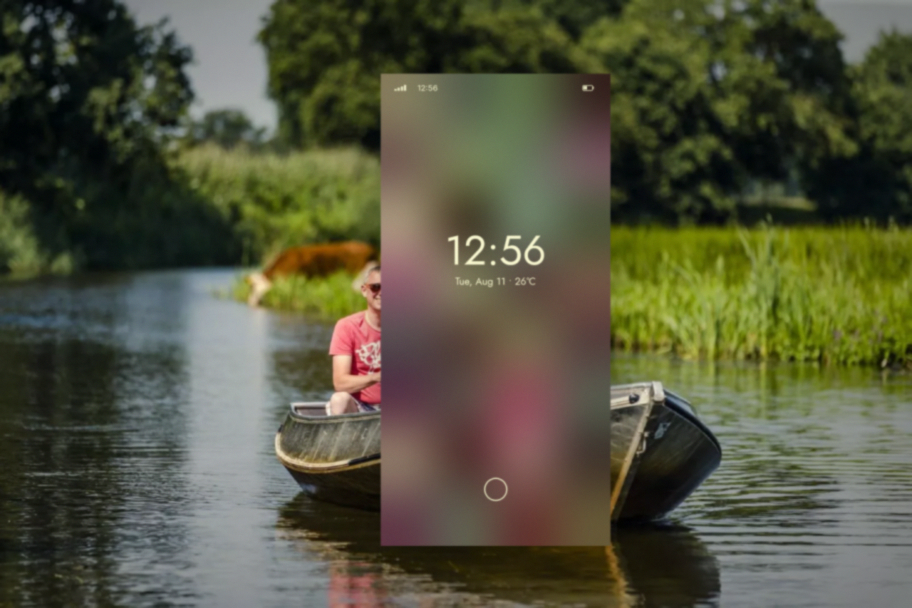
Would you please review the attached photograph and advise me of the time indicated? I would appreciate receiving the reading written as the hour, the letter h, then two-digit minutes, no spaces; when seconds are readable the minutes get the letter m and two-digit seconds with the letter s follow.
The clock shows 12h56
